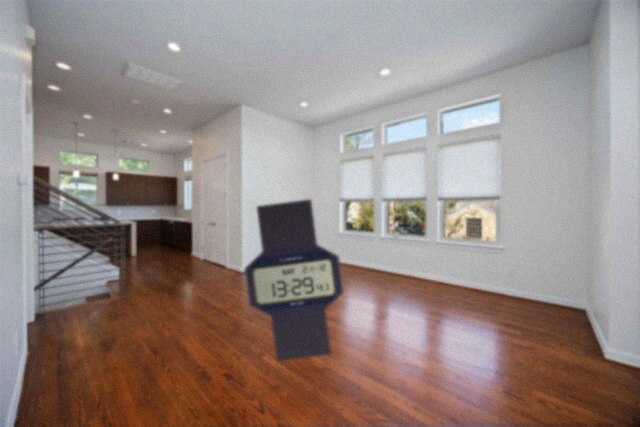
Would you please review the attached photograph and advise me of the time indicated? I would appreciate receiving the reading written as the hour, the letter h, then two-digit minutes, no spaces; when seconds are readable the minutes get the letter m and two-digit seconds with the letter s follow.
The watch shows 13h29
